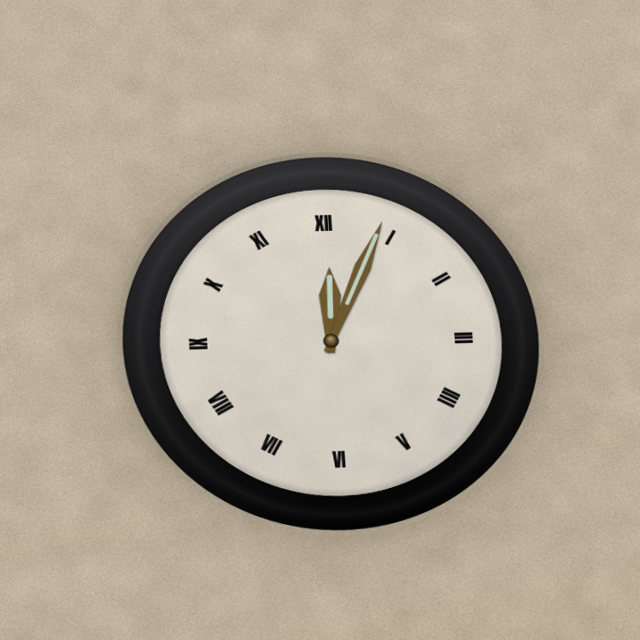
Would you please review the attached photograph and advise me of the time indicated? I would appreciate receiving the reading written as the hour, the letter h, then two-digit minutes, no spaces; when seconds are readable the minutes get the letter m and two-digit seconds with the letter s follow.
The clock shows 12h04
